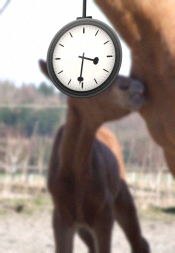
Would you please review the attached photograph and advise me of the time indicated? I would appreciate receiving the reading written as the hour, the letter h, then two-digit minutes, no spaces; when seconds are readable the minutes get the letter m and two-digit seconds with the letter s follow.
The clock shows 3h31
